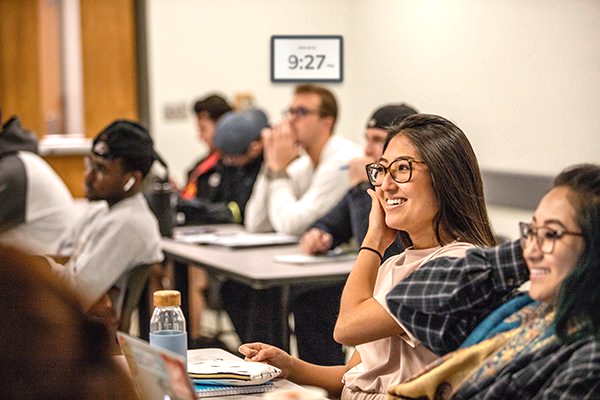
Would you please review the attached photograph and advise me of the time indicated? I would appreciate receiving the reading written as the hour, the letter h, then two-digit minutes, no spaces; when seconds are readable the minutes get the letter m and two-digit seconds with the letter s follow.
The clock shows 9h27
